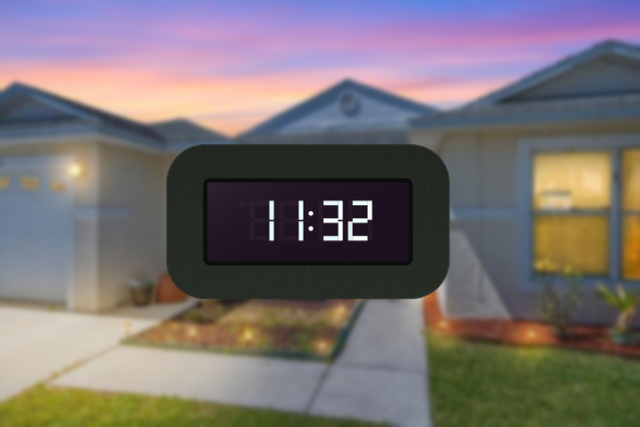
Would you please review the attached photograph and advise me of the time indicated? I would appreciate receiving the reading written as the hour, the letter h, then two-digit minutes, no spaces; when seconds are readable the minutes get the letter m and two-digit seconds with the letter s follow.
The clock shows 11h32
